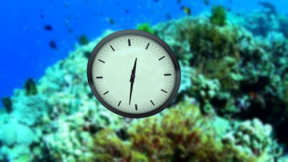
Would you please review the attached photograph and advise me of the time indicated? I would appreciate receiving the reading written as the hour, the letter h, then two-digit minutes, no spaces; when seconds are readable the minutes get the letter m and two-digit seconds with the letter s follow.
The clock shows 12h32
